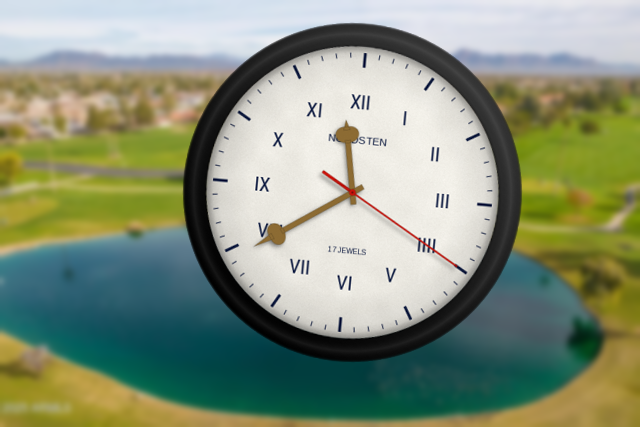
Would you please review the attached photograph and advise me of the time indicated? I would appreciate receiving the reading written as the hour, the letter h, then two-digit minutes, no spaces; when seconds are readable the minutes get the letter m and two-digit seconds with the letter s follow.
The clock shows 11h39m20s
